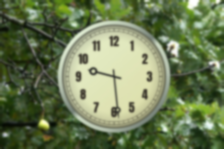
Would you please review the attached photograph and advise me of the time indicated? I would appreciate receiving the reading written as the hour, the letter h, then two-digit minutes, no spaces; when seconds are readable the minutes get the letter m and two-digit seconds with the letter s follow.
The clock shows 9h29
